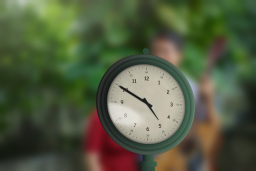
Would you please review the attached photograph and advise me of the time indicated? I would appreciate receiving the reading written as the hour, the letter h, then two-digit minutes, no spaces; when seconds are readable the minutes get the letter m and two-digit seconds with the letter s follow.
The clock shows 4h50
